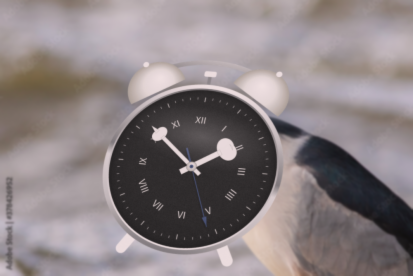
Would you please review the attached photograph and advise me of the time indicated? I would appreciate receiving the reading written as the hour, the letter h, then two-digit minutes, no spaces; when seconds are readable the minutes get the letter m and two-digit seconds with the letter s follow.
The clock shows 1h51m26s
